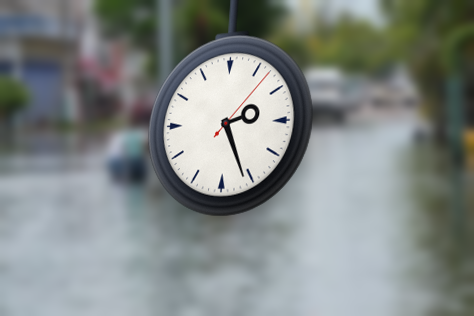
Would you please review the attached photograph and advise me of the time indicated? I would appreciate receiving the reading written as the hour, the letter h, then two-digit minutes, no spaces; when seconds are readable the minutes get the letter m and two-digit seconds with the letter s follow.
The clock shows 2h26m07s
